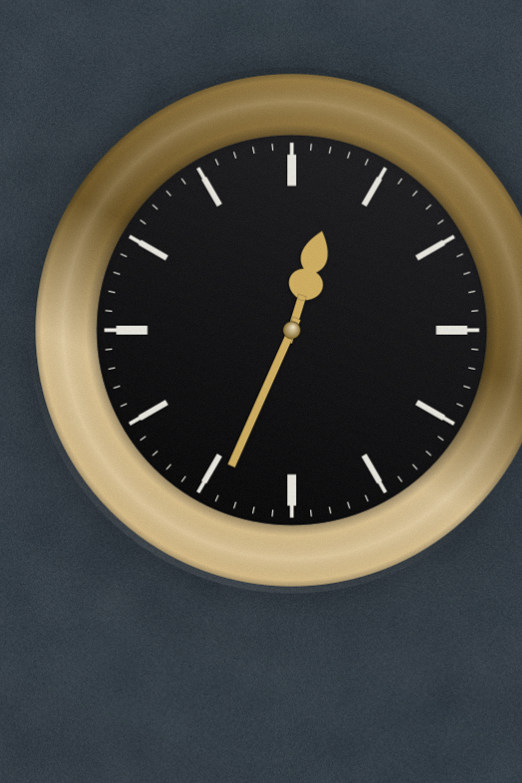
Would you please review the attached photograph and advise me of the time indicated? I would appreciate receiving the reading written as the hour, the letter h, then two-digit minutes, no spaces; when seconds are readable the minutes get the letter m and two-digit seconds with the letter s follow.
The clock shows 12h34
